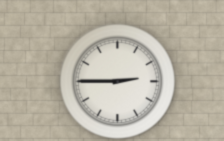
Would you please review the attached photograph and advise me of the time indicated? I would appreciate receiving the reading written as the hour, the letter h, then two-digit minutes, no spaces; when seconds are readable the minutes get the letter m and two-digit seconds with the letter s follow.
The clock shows 2h45
